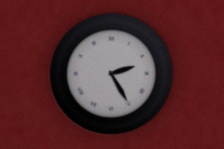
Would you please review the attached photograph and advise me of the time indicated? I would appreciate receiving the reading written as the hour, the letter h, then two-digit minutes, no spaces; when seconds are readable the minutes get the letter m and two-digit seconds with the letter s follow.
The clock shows 2h25
